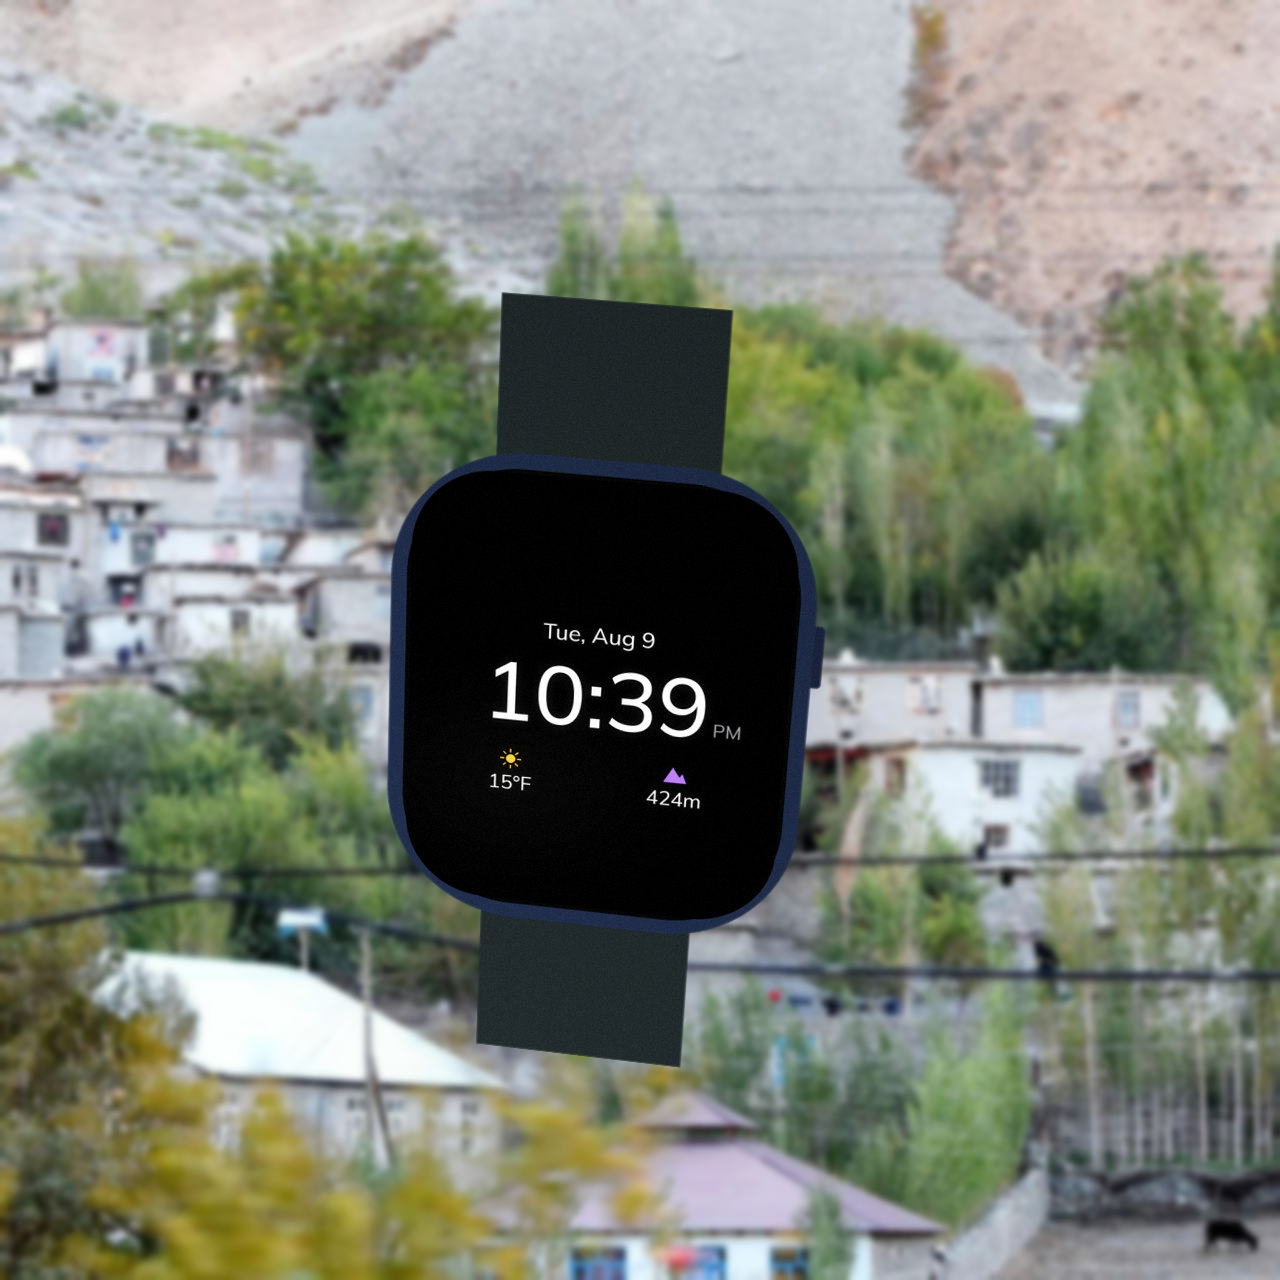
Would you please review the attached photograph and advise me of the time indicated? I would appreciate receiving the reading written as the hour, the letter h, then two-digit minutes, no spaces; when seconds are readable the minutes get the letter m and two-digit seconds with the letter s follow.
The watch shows 10h39
